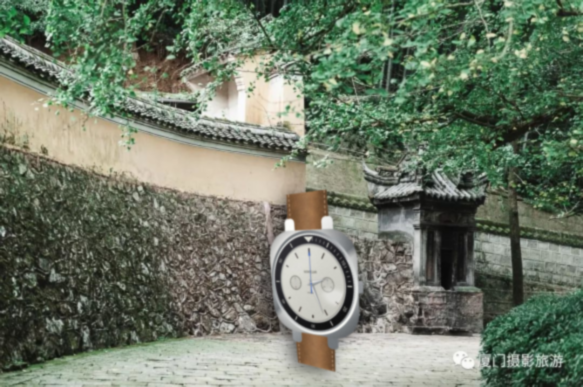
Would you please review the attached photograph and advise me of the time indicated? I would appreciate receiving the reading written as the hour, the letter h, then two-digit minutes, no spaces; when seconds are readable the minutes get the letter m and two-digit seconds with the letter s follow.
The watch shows 2h26
